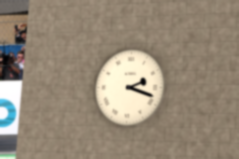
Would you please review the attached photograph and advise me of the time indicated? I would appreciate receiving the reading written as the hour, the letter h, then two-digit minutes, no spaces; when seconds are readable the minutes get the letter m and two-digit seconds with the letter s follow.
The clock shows 2h18
